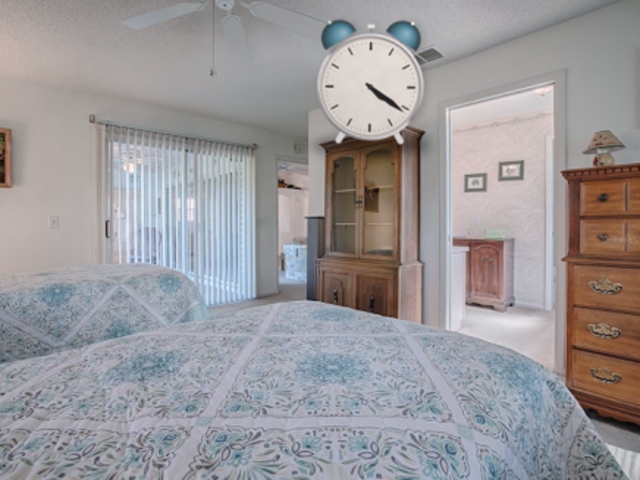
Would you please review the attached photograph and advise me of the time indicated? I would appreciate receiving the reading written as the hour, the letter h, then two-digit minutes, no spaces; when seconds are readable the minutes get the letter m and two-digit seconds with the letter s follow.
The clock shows 4h21
